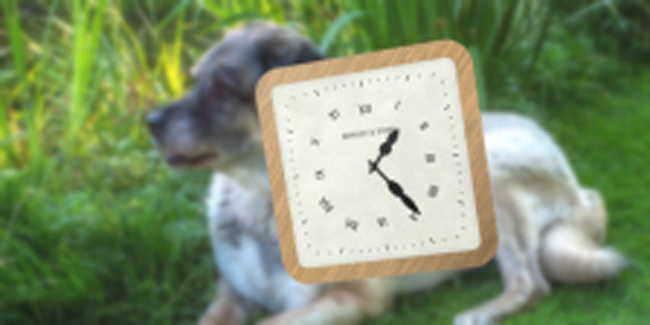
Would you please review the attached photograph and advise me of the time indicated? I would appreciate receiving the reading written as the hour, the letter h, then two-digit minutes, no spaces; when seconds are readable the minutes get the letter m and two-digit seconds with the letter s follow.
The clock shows 1h24
